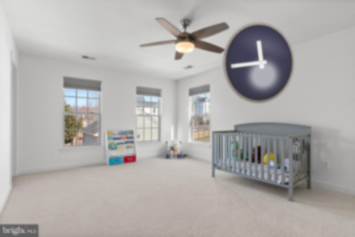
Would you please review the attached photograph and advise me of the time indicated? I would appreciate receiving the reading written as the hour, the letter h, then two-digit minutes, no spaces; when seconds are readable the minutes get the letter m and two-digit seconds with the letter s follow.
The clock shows 11h44
